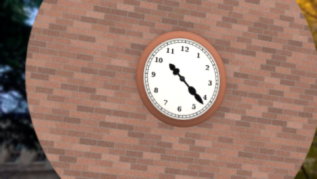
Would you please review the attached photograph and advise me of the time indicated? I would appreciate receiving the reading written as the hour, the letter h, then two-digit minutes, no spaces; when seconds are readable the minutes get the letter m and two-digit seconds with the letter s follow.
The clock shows 10h22
